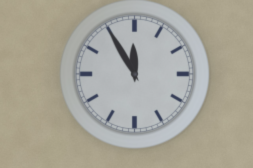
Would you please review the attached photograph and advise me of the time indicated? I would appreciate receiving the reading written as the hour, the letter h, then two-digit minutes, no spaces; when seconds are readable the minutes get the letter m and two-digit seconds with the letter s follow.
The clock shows 11h55
